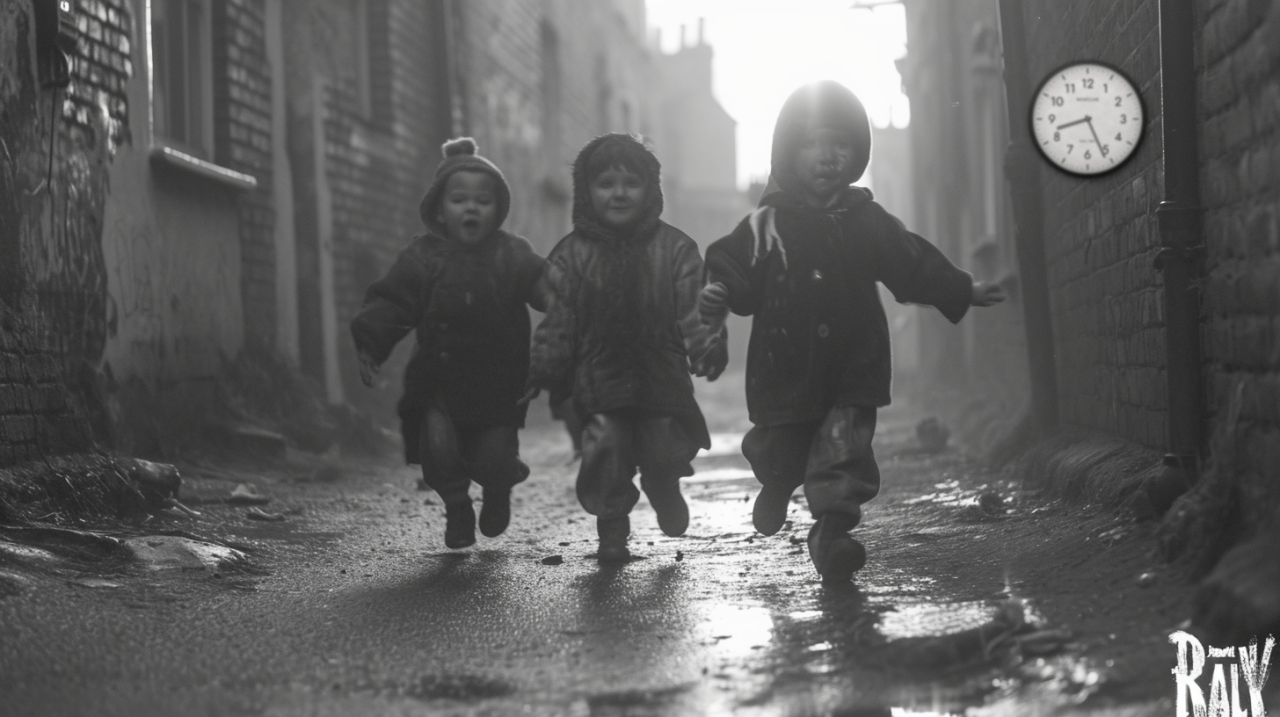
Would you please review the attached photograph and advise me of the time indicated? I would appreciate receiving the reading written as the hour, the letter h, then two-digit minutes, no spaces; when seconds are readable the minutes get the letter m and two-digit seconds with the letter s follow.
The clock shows 8h26
